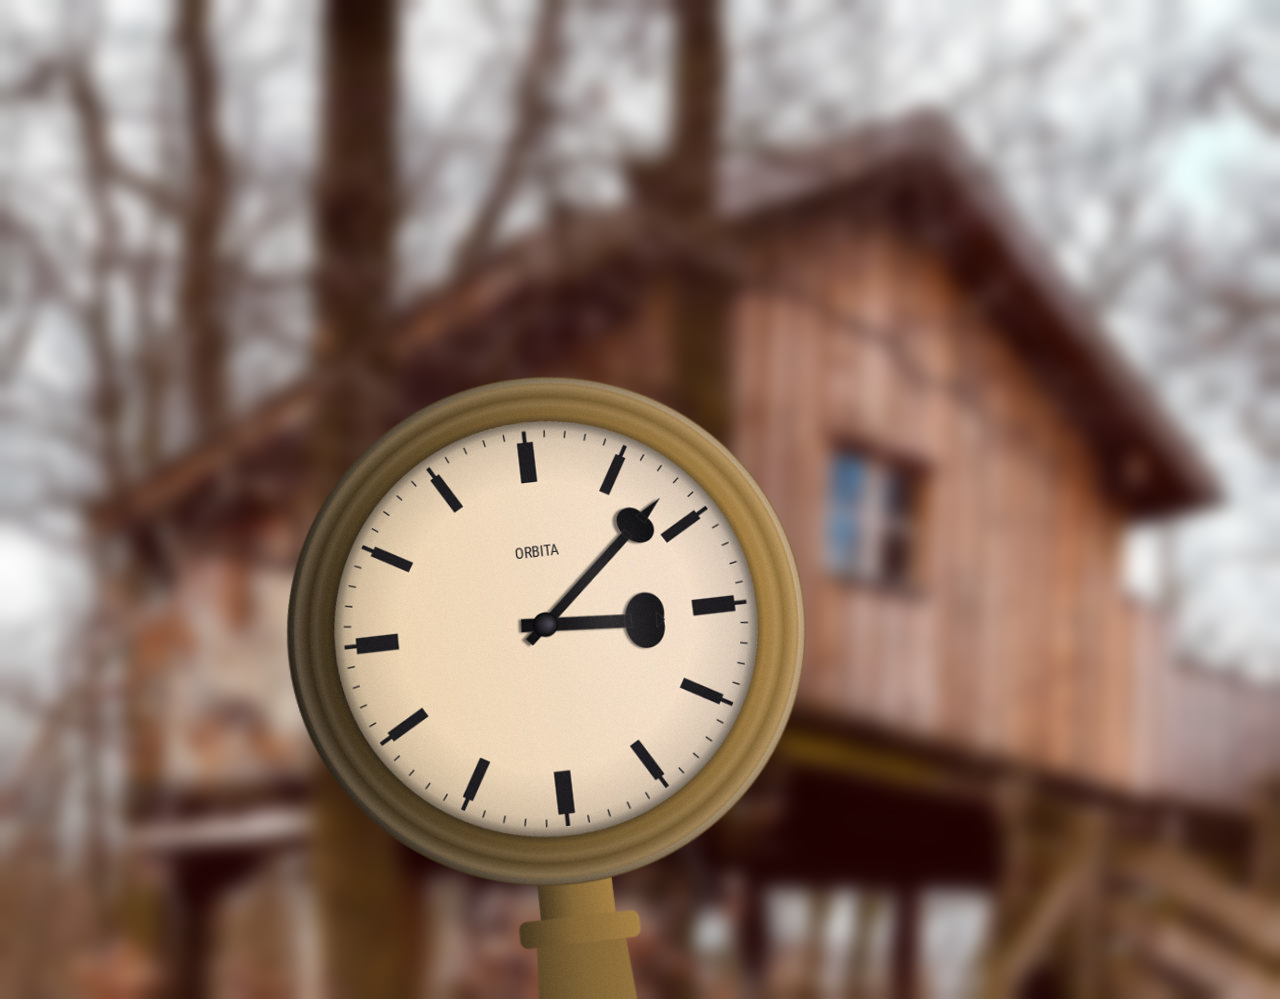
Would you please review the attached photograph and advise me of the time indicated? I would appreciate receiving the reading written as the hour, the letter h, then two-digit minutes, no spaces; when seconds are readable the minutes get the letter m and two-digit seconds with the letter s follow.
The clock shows 3h08
